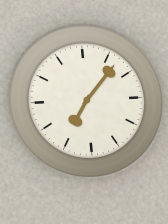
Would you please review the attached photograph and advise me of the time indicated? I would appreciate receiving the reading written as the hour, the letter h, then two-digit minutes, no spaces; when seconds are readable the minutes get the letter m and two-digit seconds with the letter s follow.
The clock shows 7h07
